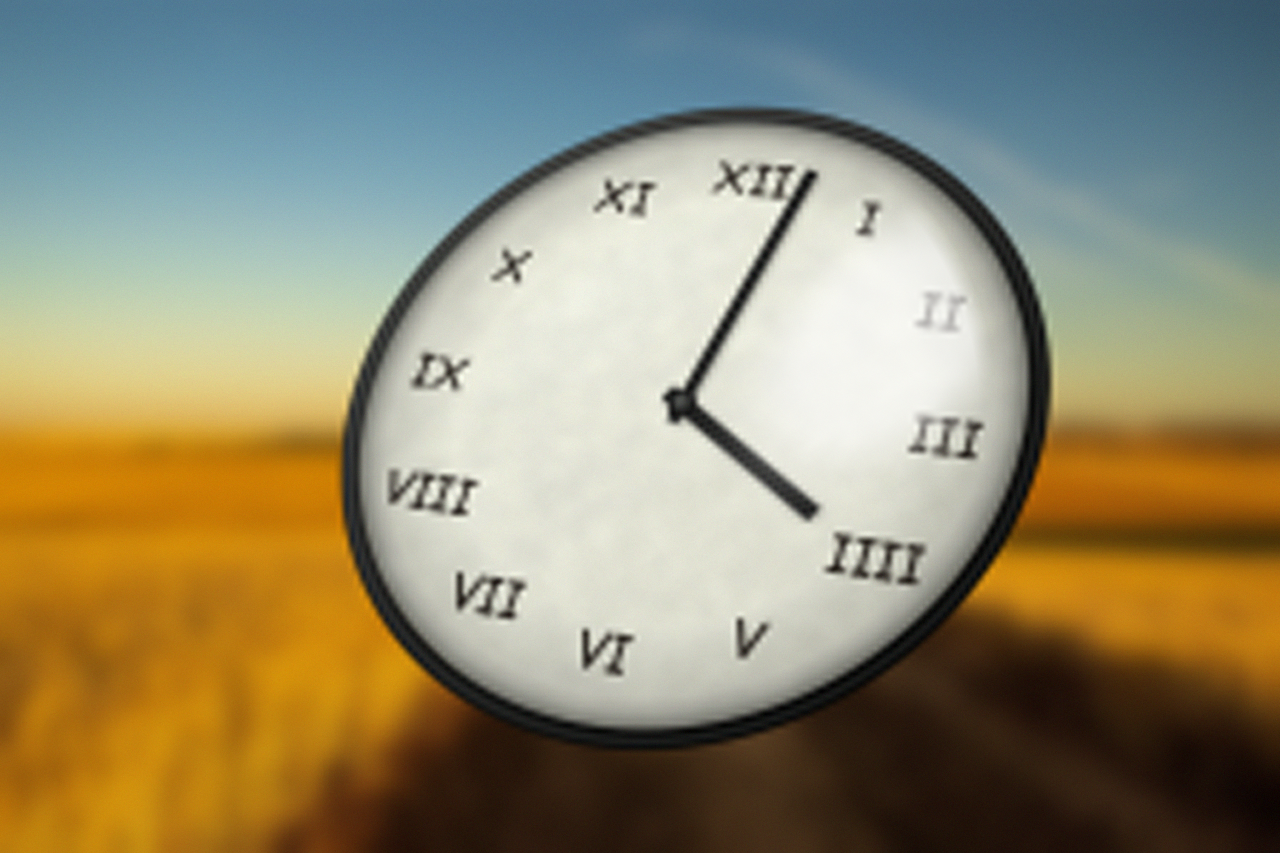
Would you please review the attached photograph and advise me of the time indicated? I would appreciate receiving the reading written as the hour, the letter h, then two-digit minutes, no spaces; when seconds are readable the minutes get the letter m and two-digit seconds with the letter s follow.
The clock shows 4h02
